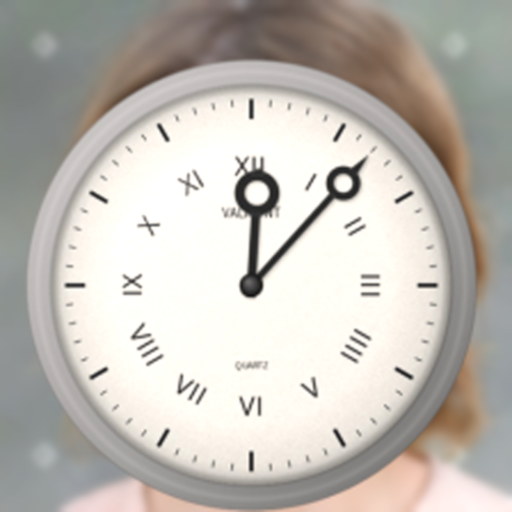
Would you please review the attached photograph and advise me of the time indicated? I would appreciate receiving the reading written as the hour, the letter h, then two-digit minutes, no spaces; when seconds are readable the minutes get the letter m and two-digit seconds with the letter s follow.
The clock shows 12h07
